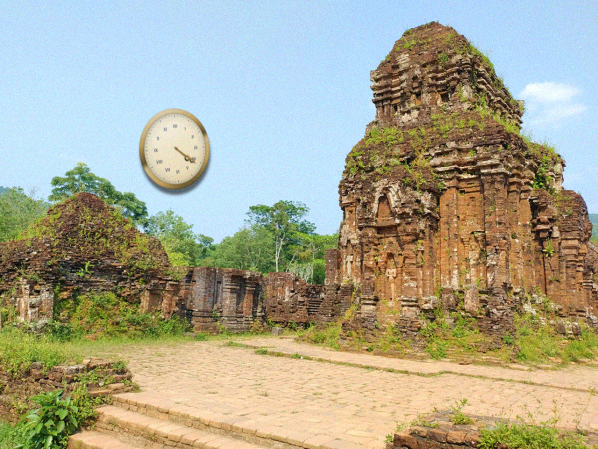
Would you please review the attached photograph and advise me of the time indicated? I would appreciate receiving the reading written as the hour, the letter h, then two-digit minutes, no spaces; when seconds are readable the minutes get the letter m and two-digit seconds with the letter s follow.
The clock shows 4h21
